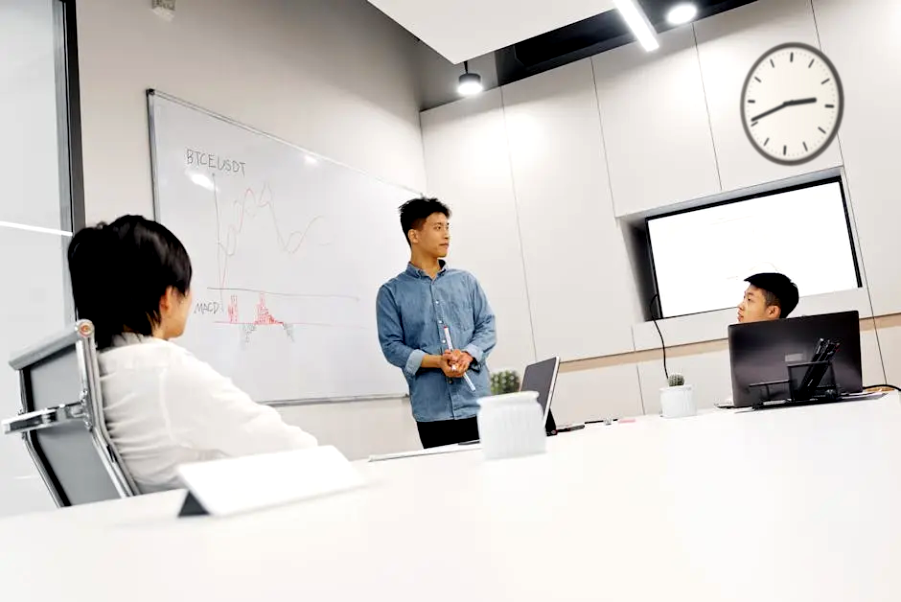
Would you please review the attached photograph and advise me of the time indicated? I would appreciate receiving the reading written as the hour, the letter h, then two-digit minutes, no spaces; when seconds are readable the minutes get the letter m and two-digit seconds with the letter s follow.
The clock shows 2h41
